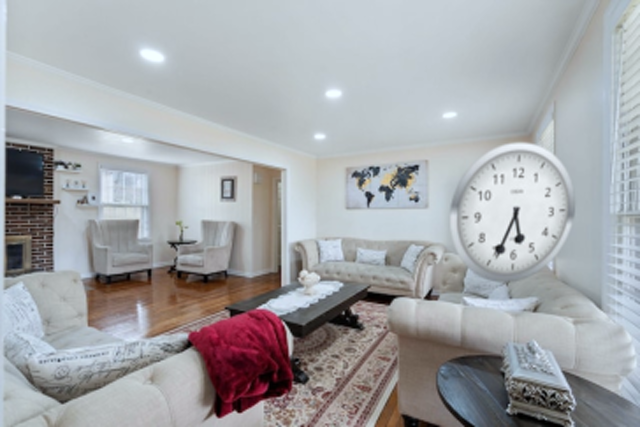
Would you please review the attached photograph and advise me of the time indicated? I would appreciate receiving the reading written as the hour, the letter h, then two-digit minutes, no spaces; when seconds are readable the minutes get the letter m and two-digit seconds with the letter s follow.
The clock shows 5h34
